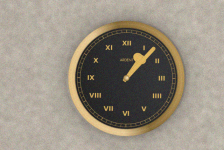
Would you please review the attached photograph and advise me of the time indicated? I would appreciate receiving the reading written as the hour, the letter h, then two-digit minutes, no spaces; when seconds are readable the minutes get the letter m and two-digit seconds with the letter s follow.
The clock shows 1h07
